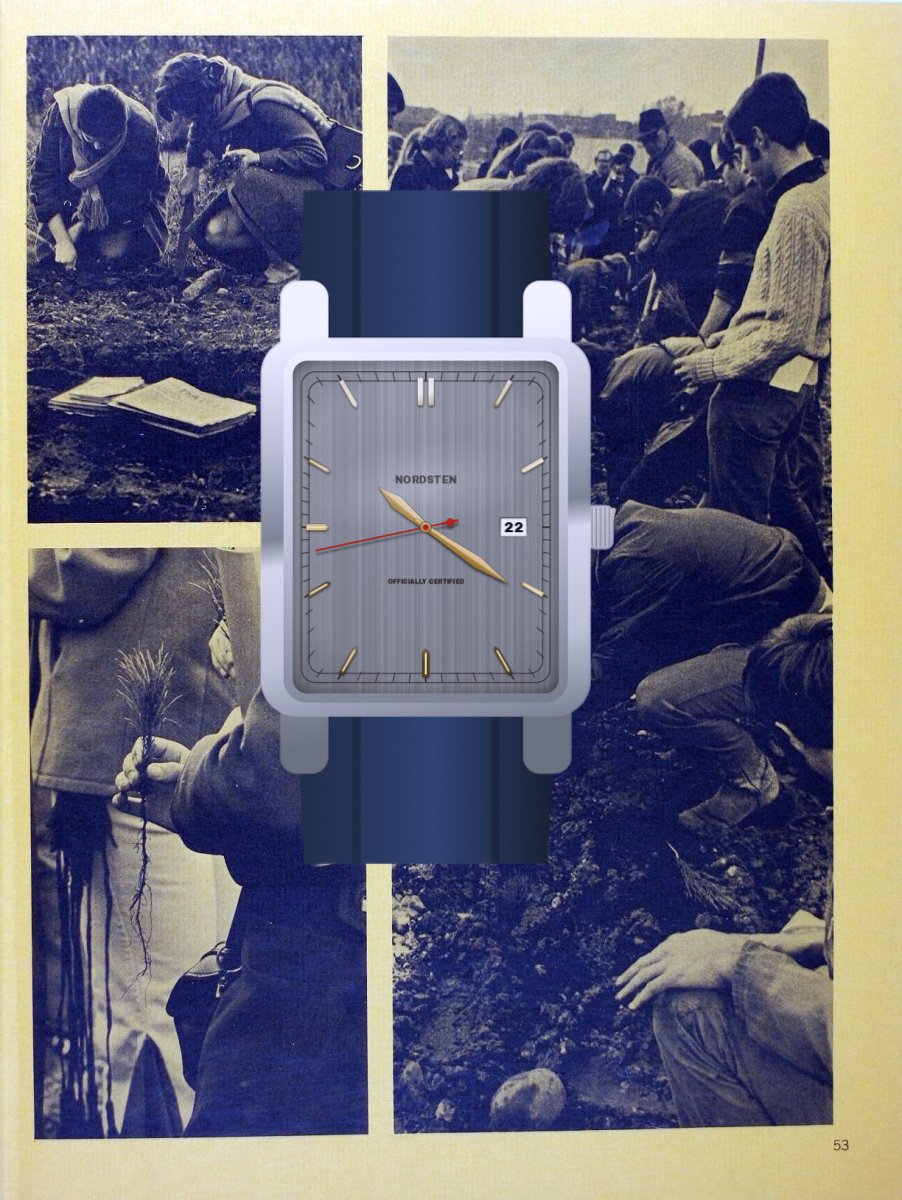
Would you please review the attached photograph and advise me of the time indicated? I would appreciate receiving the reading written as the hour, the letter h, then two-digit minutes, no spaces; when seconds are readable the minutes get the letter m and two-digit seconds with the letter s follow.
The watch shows 10h20m43s
